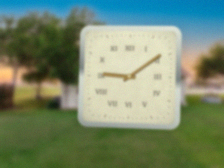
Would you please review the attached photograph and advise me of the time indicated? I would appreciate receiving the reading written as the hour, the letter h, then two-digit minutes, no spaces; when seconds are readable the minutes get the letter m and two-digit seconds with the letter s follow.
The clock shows 9h09
